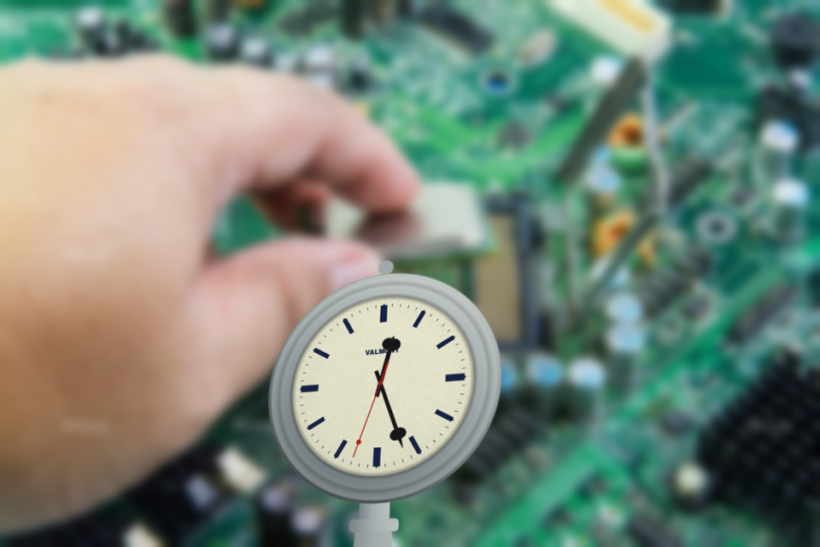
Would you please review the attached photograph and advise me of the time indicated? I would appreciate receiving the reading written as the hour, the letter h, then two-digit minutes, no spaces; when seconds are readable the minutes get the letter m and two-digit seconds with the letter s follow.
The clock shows 12h26m33s
